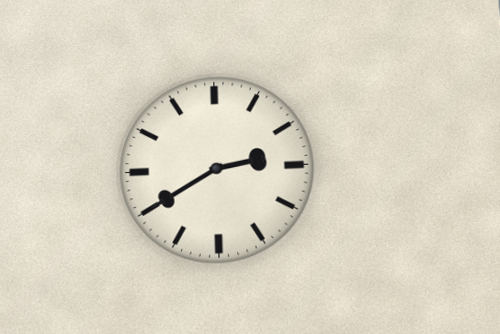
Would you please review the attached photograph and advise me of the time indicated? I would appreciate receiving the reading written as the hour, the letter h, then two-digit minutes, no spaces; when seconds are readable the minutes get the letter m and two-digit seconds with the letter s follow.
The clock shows 2h40
